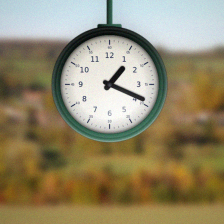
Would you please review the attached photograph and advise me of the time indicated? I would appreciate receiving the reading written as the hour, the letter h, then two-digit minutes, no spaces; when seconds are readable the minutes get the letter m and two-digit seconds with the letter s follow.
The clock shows 1h19
